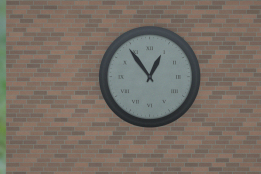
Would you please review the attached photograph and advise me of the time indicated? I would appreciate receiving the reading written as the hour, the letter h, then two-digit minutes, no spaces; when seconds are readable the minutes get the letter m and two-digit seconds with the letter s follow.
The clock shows 12h54
